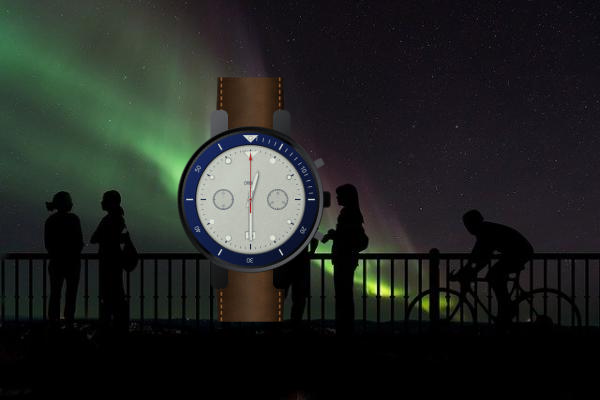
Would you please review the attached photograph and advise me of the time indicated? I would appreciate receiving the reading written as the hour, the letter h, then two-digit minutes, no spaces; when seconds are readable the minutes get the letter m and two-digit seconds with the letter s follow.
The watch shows 12h30
